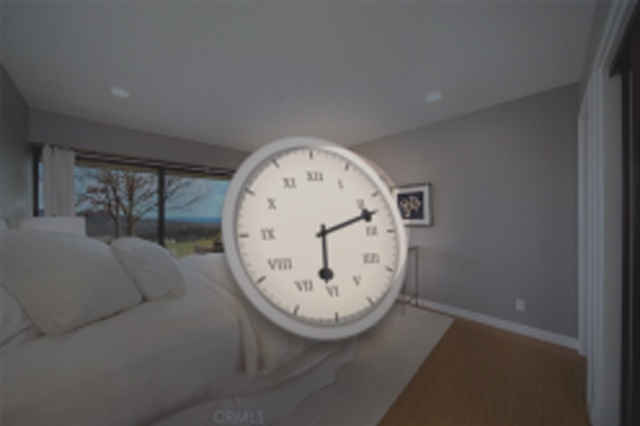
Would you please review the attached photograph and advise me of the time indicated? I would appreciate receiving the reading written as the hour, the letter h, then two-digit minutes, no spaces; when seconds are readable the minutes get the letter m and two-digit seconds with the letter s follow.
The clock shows 6h12
